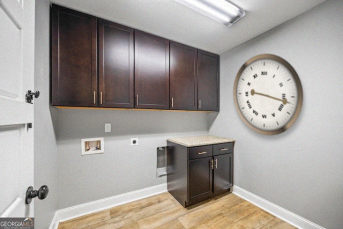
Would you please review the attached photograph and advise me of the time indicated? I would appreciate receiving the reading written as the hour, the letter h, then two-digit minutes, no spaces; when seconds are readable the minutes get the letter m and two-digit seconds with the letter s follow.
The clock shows 9h17
